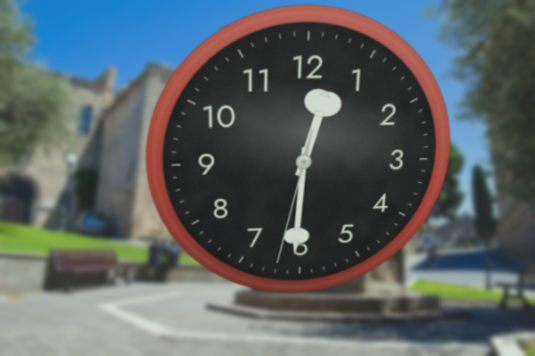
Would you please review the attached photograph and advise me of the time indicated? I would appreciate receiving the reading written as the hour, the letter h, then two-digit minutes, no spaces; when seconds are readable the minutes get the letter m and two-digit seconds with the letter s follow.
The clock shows 12h30m32s
